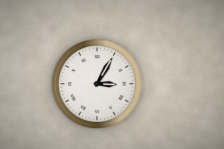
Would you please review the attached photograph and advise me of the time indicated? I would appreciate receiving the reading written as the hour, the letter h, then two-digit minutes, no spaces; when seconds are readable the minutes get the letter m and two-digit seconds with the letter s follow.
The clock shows 3h05
